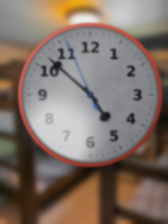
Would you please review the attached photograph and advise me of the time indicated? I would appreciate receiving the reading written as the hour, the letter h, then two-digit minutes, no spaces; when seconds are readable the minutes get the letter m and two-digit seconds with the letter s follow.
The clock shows 4h51m56s
